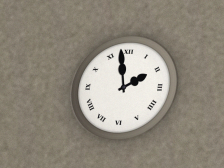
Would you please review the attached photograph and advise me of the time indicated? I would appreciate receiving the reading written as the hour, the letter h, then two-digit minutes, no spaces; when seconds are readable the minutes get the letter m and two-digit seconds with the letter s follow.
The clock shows 1h58
